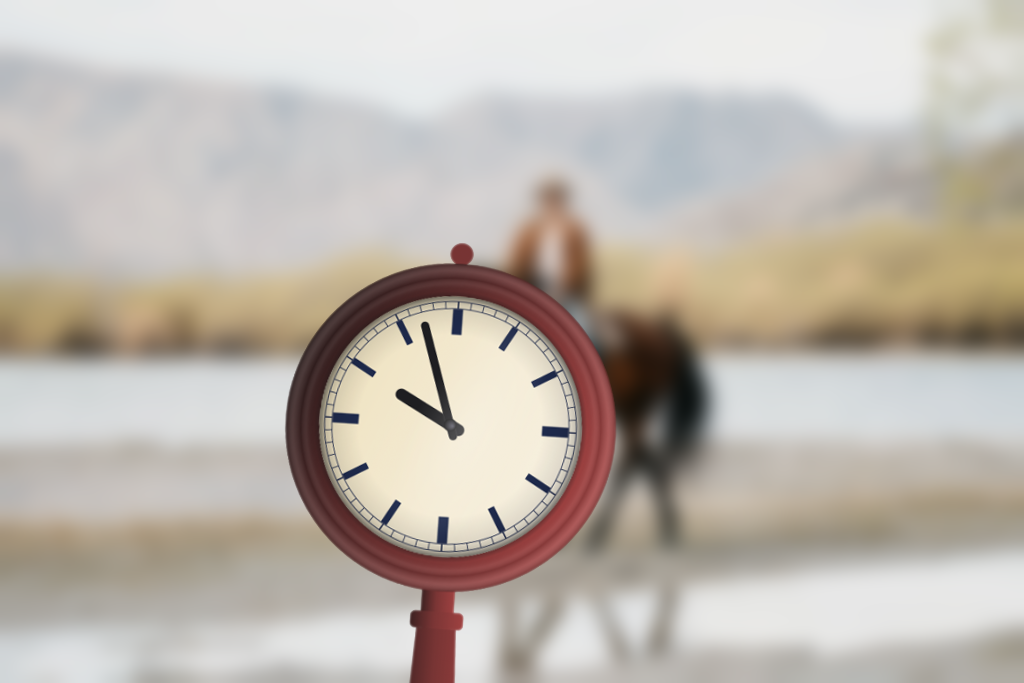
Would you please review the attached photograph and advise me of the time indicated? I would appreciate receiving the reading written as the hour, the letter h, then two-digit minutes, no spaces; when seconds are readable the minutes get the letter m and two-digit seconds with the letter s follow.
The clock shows 9h57
